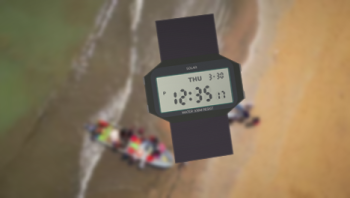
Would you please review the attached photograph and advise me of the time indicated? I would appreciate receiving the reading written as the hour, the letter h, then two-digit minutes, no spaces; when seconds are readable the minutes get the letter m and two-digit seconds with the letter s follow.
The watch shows 12h35m17s
